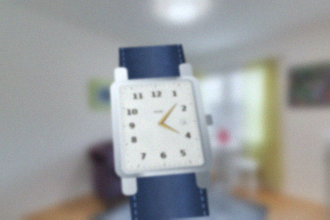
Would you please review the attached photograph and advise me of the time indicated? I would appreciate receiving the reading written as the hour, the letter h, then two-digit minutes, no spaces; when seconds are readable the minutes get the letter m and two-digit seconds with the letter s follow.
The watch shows 4h07
